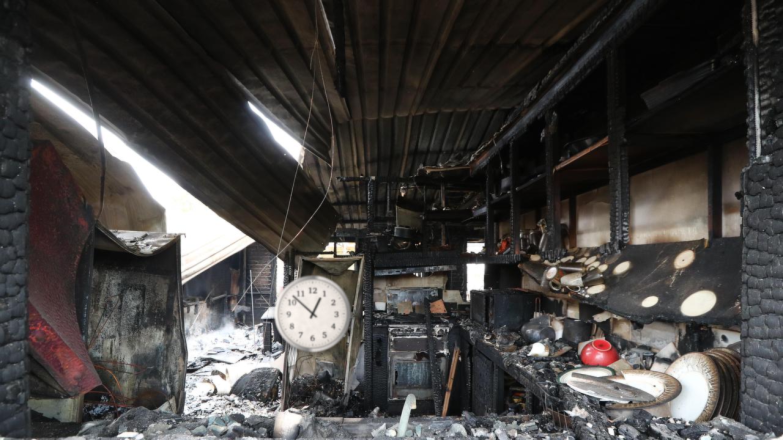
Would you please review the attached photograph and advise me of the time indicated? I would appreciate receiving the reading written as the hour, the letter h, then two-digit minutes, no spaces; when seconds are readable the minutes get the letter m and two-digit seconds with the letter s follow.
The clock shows 12h52
